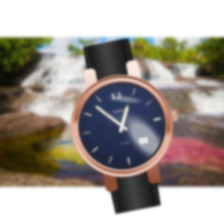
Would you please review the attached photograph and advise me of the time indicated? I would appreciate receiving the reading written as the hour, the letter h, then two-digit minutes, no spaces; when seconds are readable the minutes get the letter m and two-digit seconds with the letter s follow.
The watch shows 12h53
